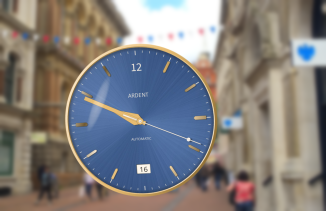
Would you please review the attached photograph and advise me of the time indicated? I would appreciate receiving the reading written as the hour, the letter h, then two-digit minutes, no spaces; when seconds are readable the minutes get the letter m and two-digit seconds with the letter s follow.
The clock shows 9h49m19s
